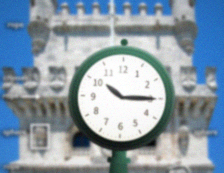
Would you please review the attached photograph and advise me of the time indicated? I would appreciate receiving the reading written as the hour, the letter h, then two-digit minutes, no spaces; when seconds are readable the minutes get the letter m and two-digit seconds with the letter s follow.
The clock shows 10h15
